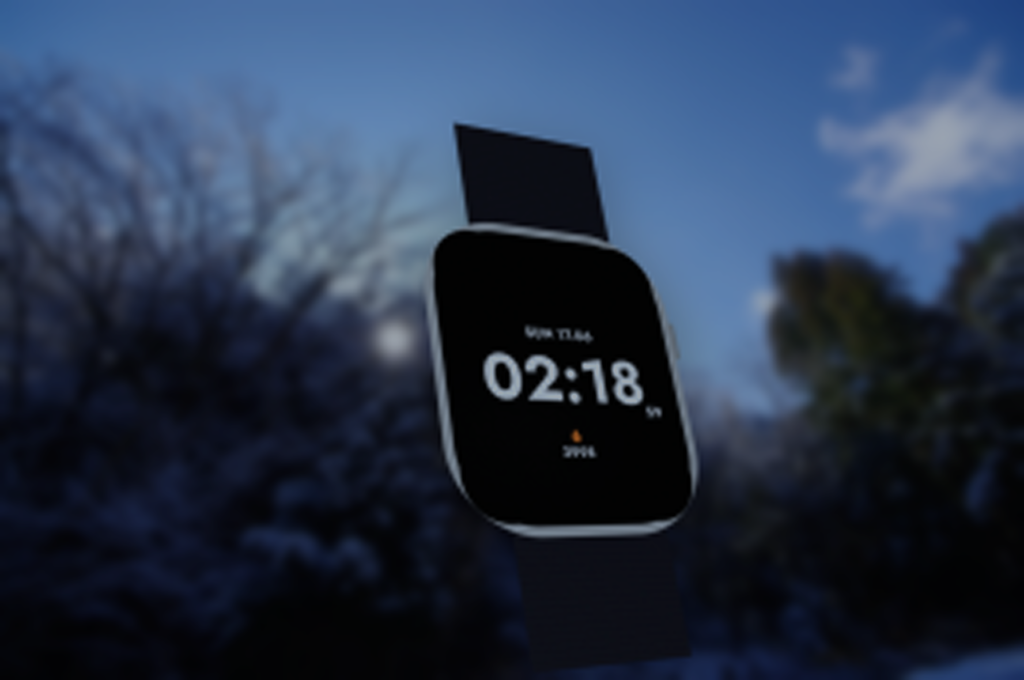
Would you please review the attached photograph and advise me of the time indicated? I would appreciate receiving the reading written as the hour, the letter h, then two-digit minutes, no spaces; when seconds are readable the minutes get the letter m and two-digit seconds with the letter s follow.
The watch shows 2h18
